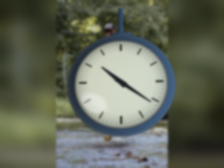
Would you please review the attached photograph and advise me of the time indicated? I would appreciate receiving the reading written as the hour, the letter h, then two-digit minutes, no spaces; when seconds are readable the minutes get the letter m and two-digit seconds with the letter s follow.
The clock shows 10h21
